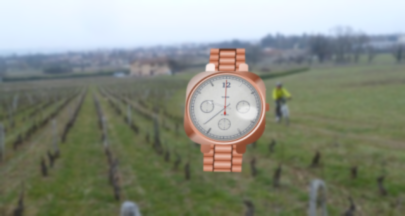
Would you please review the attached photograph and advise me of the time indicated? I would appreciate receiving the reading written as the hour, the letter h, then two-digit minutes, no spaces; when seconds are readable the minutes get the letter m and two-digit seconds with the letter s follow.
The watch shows 9h38
